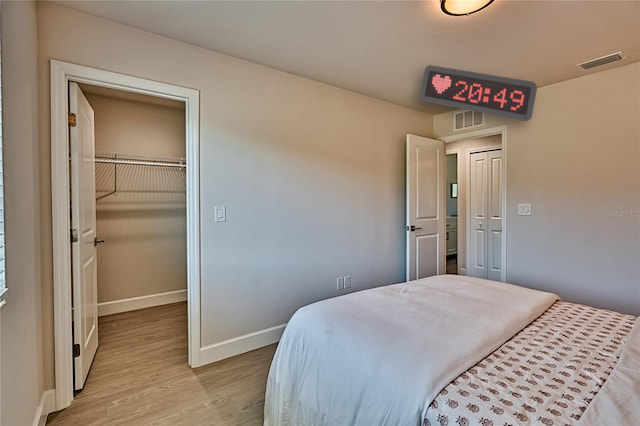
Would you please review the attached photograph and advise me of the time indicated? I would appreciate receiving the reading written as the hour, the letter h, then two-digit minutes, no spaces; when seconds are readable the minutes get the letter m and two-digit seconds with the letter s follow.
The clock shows 20h49
